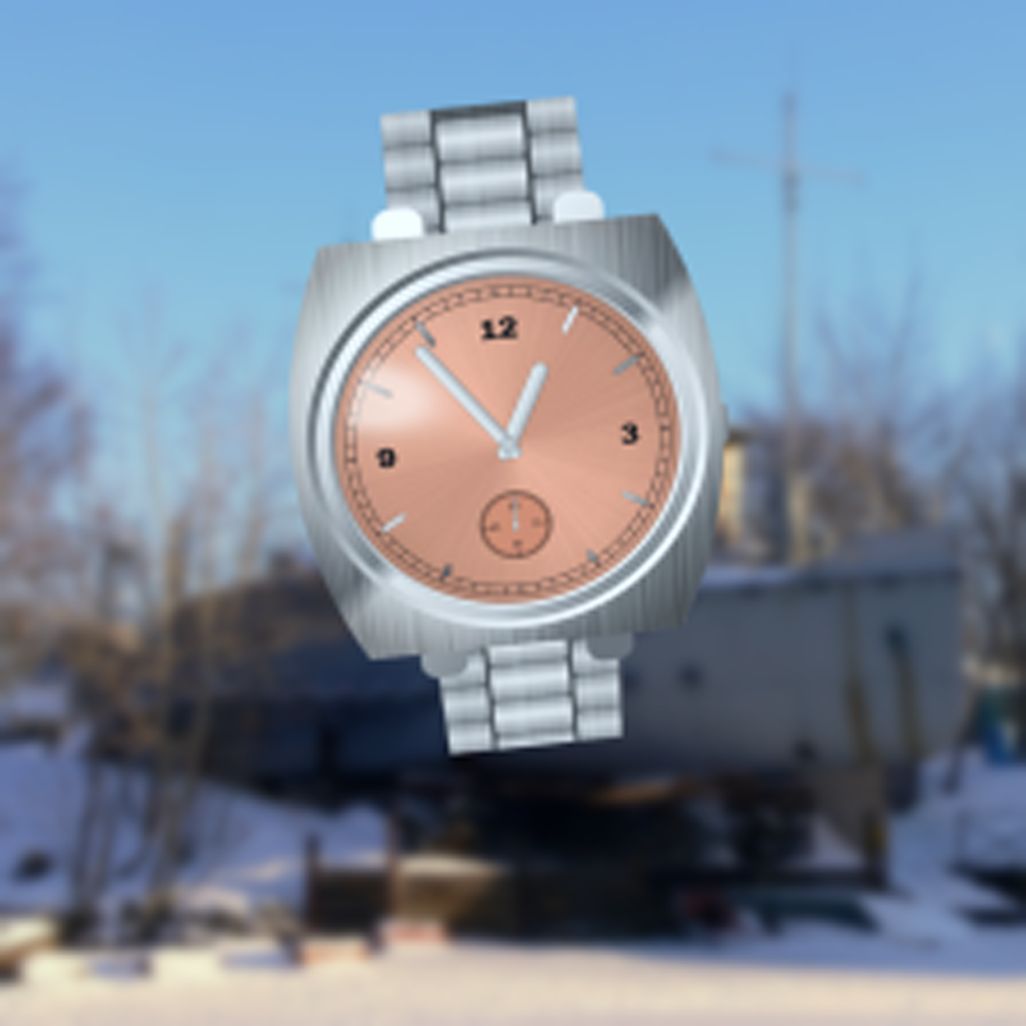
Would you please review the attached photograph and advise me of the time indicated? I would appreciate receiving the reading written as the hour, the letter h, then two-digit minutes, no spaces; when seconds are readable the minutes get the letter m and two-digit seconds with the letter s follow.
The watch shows 12h54
